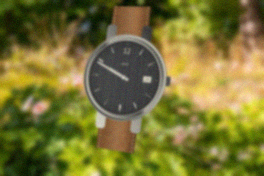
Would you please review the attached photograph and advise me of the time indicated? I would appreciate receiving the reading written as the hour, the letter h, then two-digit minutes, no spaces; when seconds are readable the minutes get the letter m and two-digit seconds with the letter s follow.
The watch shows 9h49
